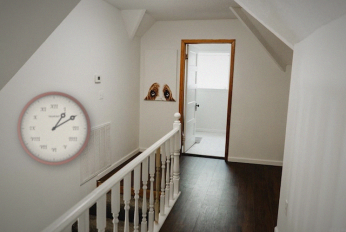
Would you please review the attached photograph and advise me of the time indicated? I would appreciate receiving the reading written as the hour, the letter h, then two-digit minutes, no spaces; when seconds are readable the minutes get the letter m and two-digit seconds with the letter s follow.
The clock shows 1h10
